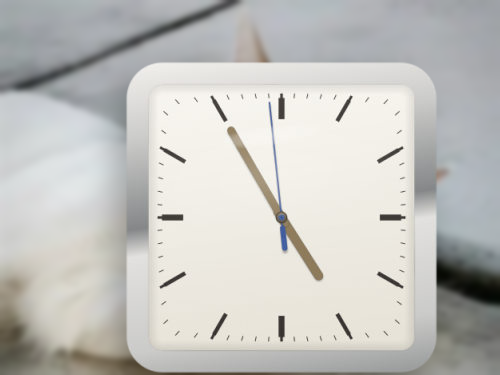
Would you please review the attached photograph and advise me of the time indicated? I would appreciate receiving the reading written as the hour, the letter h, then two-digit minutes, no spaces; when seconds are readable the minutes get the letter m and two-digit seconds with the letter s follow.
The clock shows 4h54m59s
